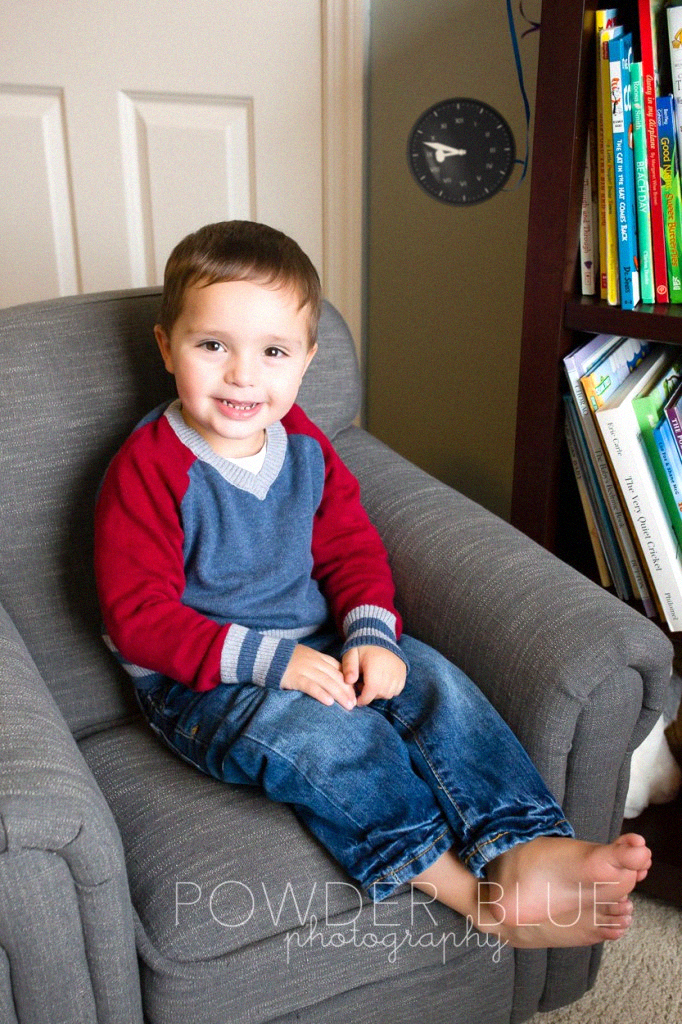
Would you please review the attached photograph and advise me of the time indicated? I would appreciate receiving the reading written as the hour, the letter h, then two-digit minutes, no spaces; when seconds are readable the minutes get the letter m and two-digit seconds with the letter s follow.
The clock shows 8h48
